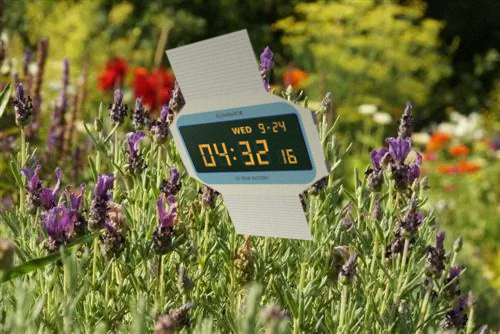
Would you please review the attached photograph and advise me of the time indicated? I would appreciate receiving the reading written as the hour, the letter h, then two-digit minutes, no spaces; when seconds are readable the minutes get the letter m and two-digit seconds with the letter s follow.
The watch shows 4h32m16s
